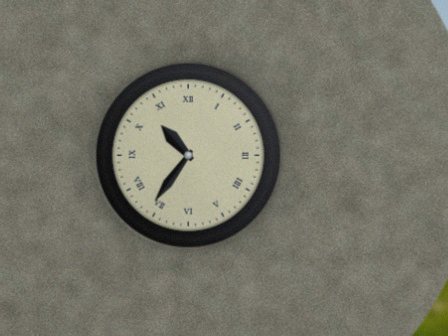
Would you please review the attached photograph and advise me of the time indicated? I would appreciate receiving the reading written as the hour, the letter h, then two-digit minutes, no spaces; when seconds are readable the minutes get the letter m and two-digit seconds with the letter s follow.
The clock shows 10h36
